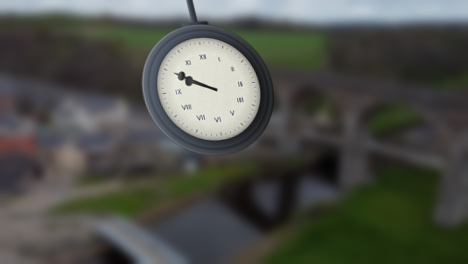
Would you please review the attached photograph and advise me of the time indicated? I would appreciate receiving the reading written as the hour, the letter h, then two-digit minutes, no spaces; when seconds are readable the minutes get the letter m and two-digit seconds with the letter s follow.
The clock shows 9h50
